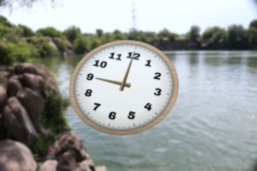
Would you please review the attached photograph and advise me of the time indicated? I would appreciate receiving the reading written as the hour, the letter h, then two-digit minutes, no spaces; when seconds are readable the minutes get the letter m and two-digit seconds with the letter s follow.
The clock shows 9h00
